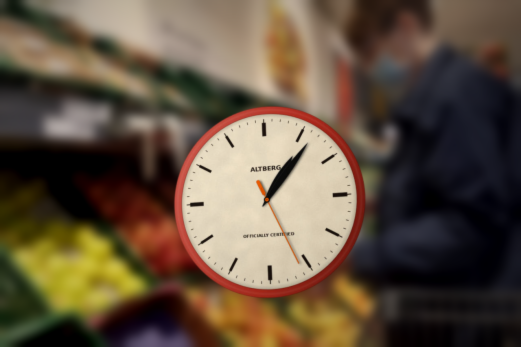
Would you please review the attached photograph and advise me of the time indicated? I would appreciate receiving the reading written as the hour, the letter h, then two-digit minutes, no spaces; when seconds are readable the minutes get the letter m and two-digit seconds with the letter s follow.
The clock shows 1h06m26s
